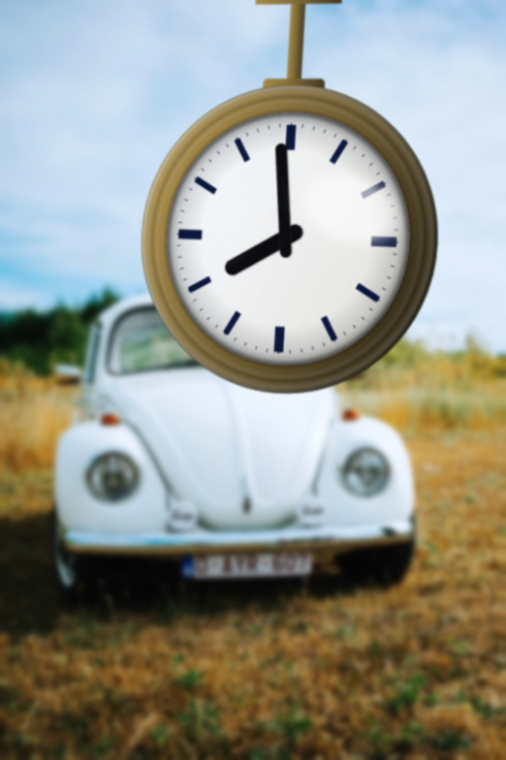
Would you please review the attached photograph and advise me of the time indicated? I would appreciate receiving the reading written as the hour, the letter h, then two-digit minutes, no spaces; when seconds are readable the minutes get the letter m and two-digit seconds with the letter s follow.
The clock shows 7h59
